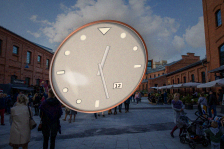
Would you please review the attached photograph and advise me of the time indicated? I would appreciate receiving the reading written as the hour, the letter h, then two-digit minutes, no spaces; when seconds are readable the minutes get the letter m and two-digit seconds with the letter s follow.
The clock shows 12h27
